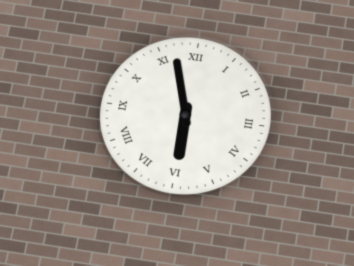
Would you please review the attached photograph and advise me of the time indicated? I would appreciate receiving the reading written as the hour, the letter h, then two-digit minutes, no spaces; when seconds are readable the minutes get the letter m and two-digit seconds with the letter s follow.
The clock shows 5h57
